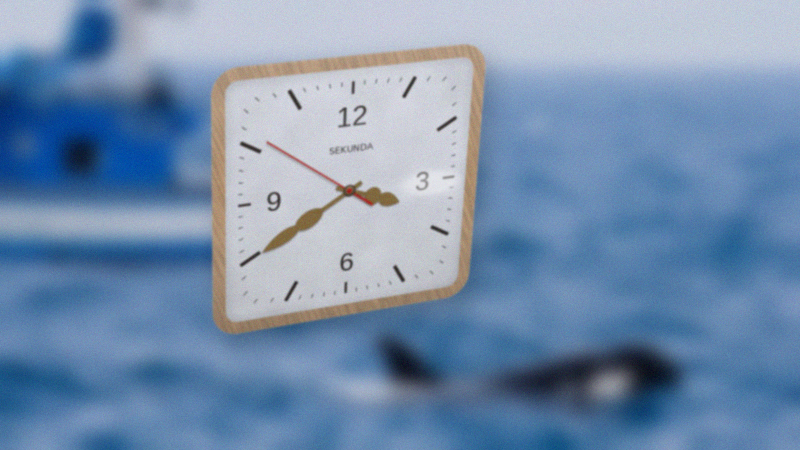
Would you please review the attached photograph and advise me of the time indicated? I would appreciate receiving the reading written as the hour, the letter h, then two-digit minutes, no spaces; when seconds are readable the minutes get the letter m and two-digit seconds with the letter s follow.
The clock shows 3h39m51s
